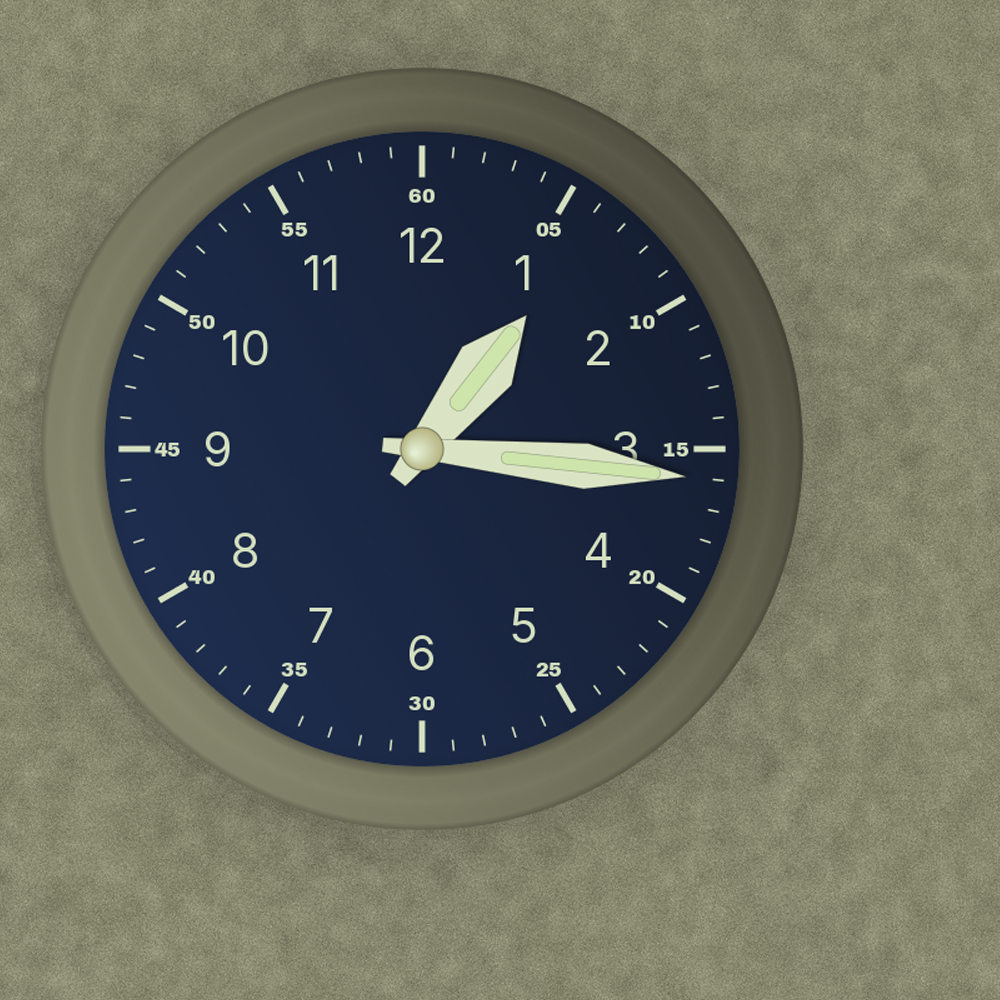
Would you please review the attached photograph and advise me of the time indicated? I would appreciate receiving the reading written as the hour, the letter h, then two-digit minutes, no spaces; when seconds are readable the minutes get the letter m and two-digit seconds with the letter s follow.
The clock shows 1h16
